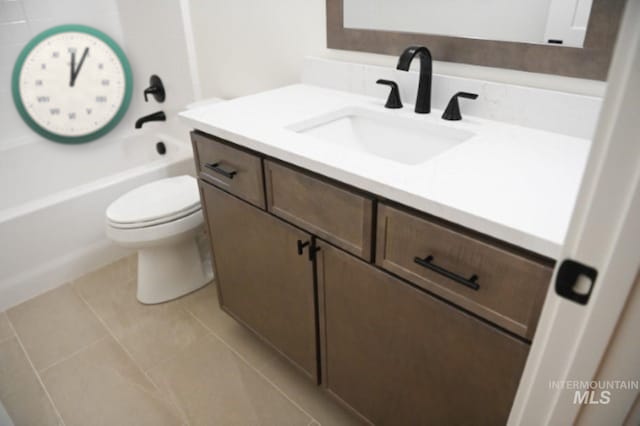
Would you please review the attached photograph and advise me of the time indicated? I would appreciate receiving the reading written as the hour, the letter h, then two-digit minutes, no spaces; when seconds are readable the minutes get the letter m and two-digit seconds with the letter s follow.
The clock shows 12h04
